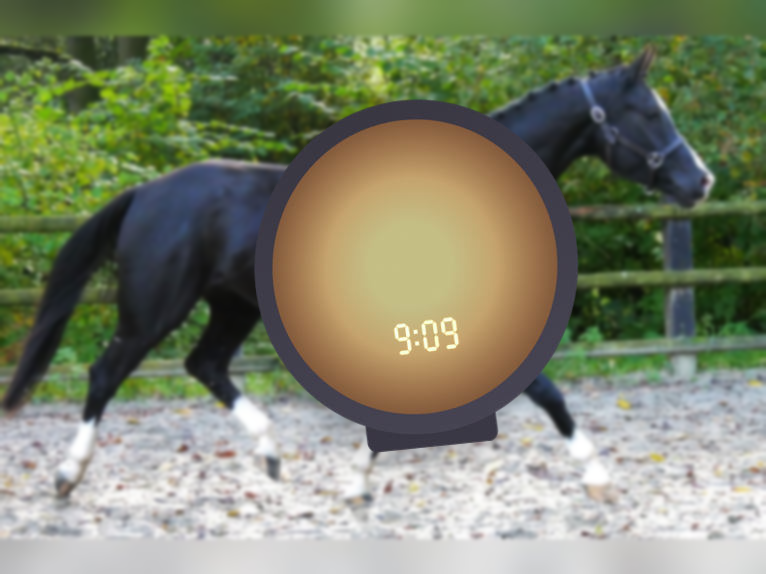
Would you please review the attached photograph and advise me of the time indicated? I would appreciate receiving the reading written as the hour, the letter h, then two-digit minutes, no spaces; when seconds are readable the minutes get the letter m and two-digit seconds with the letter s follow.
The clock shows 9h09
